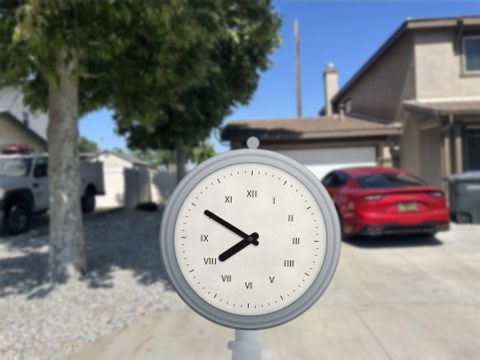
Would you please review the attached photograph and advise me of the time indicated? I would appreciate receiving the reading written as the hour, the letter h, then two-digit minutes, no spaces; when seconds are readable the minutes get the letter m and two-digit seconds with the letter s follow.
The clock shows 7h50
